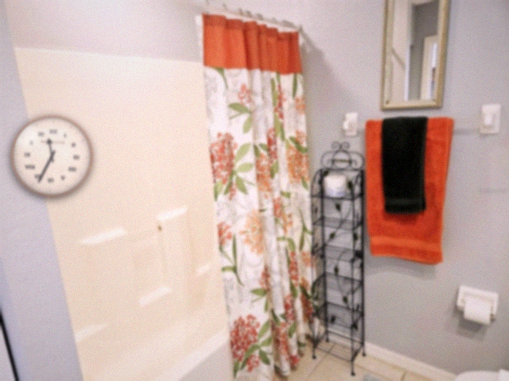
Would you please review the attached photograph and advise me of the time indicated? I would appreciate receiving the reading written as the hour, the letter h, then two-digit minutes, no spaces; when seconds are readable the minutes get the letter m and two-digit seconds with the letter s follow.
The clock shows 11h34
